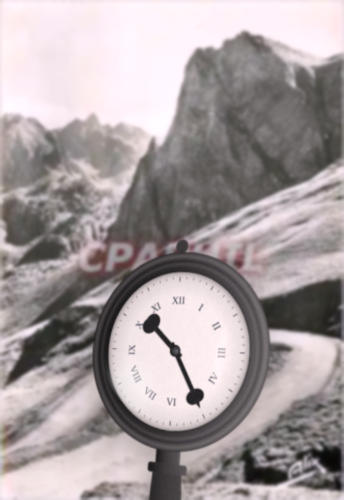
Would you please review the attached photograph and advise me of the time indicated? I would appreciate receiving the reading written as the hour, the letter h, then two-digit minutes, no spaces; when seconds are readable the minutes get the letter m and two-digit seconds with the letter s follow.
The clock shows 10h25
